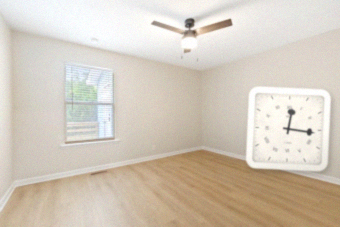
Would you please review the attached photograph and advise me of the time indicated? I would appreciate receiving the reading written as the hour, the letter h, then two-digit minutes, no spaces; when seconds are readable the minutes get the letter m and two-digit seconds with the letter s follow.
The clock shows 12h16
